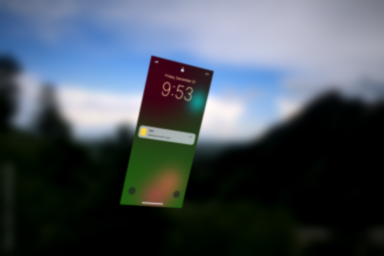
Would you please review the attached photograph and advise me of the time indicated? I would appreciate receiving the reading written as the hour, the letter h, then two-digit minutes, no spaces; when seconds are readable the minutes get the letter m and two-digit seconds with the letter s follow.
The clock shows 9h53
